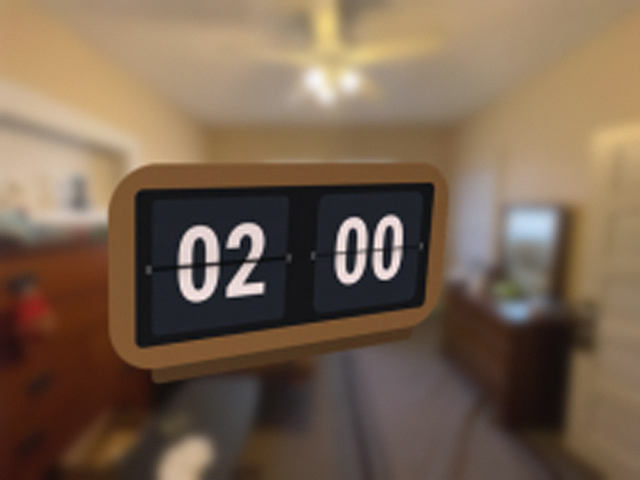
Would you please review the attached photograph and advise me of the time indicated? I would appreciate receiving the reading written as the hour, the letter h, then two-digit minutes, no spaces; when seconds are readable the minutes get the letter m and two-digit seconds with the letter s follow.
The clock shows 2h00
